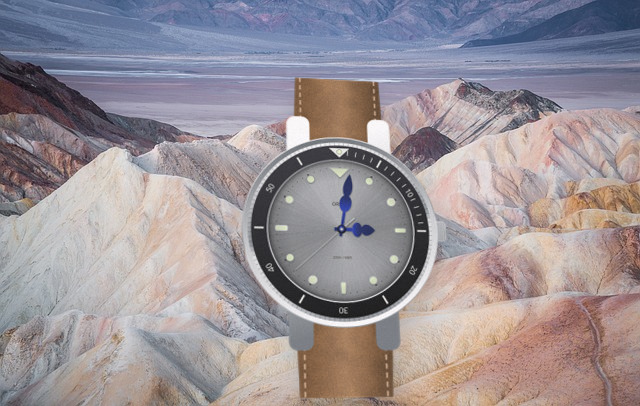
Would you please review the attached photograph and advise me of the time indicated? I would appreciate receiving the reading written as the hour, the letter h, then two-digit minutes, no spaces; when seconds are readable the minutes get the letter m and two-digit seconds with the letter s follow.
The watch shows 3h01m38s
